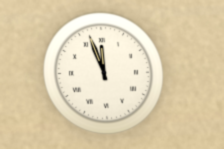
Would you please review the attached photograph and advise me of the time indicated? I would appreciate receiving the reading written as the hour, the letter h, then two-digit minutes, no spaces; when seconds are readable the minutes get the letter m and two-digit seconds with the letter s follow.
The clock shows 11h57
